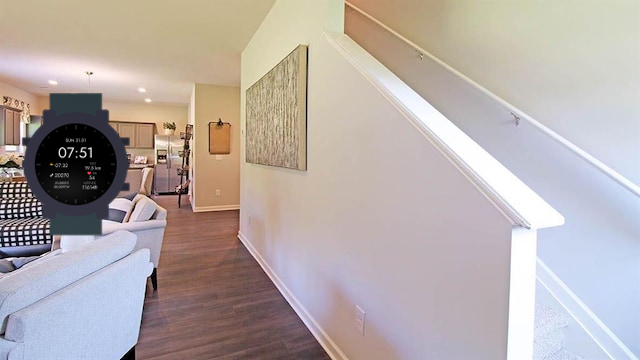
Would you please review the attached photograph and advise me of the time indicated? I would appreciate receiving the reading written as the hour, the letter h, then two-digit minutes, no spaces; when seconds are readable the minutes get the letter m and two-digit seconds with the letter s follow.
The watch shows 7h51
